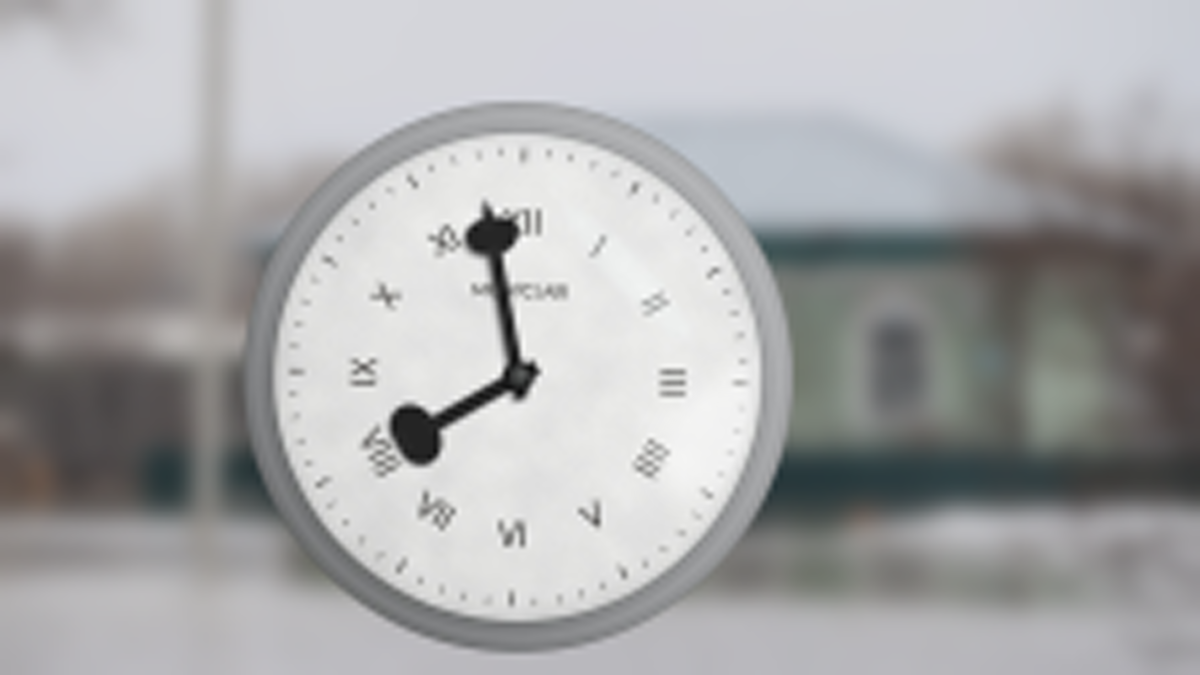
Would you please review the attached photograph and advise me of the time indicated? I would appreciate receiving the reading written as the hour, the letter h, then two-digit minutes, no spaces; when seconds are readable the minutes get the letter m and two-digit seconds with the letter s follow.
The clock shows 7h58
